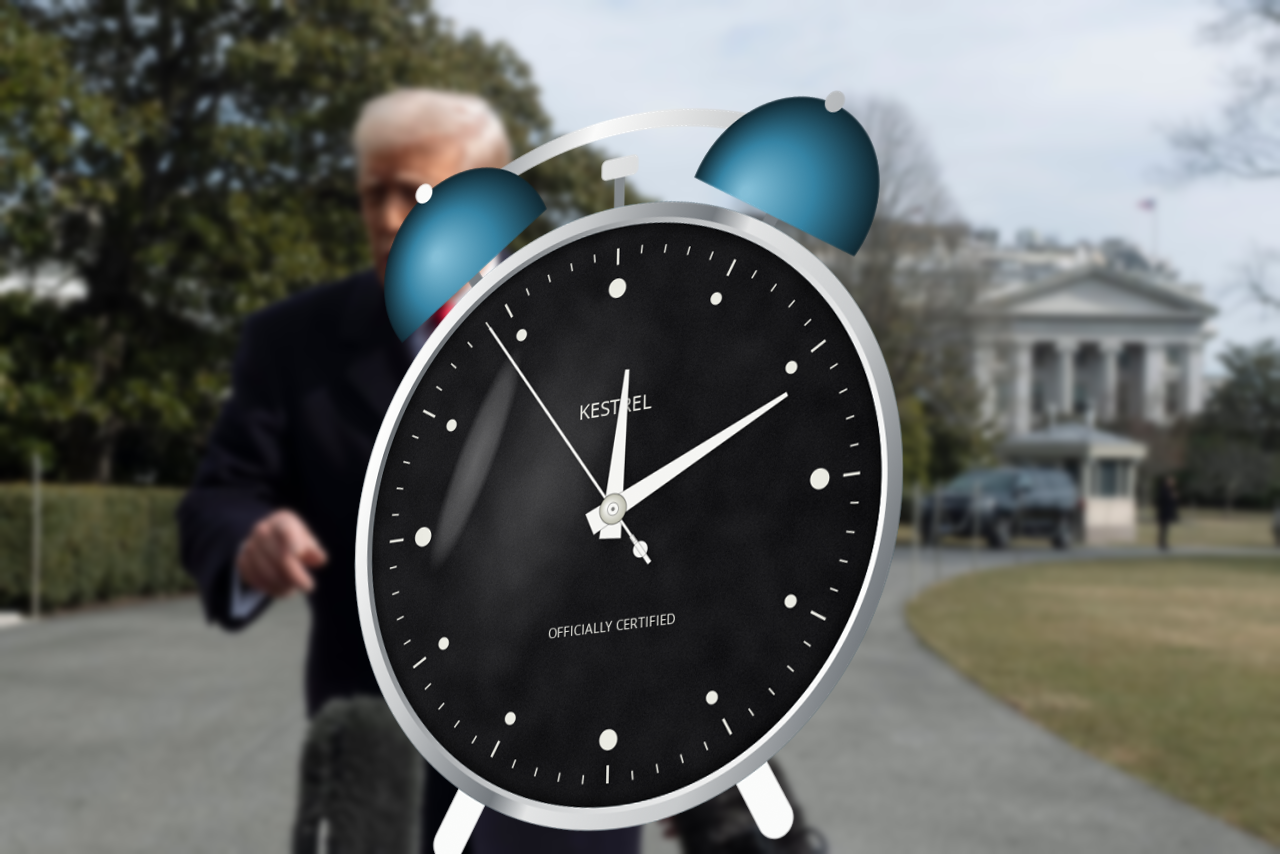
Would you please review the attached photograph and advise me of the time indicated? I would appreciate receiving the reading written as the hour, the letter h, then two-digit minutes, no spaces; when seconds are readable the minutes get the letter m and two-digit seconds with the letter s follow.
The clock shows 12h10m54s
